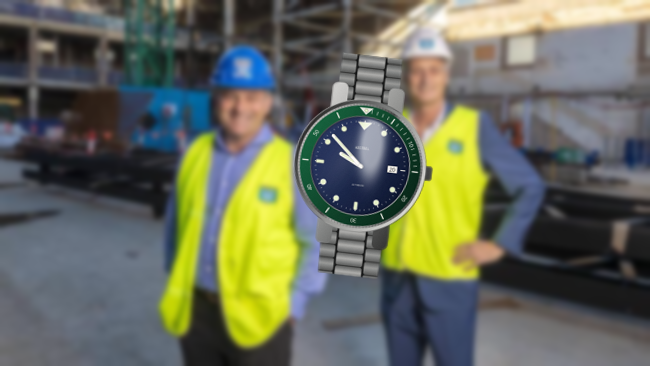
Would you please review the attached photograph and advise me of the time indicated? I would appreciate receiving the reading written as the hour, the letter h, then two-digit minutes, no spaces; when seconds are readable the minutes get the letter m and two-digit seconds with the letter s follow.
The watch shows 9h52
